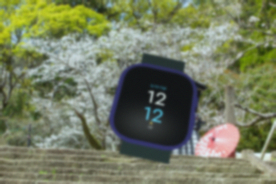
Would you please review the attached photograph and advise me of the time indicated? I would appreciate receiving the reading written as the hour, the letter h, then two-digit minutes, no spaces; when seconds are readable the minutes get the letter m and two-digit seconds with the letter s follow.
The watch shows 12h12
